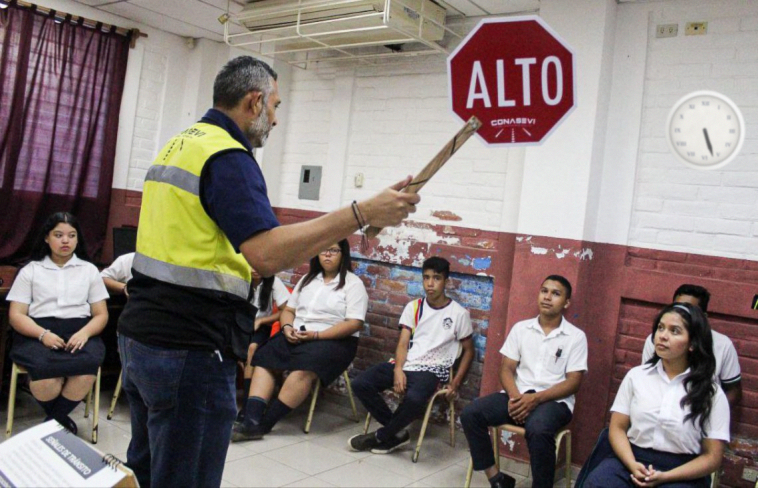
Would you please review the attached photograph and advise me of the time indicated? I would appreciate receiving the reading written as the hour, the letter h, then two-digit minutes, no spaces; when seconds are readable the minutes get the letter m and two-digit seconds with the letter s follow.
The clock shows 5h27
